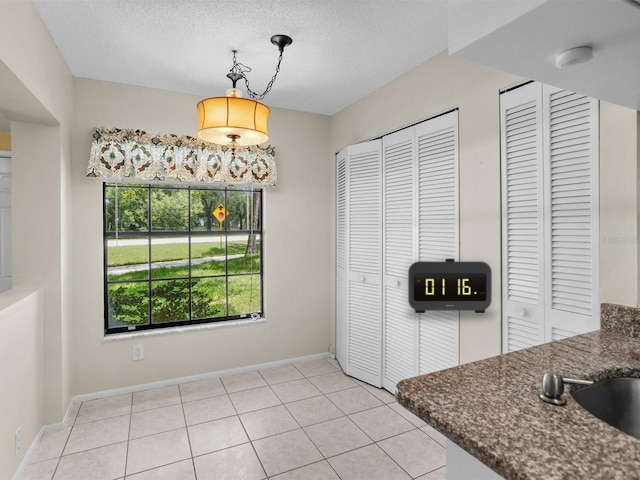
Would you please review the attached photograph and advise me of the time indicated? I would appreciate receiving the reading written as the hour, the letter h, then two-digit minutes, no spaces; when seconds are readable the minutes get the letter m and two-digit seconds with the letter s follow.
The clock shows 1h16
